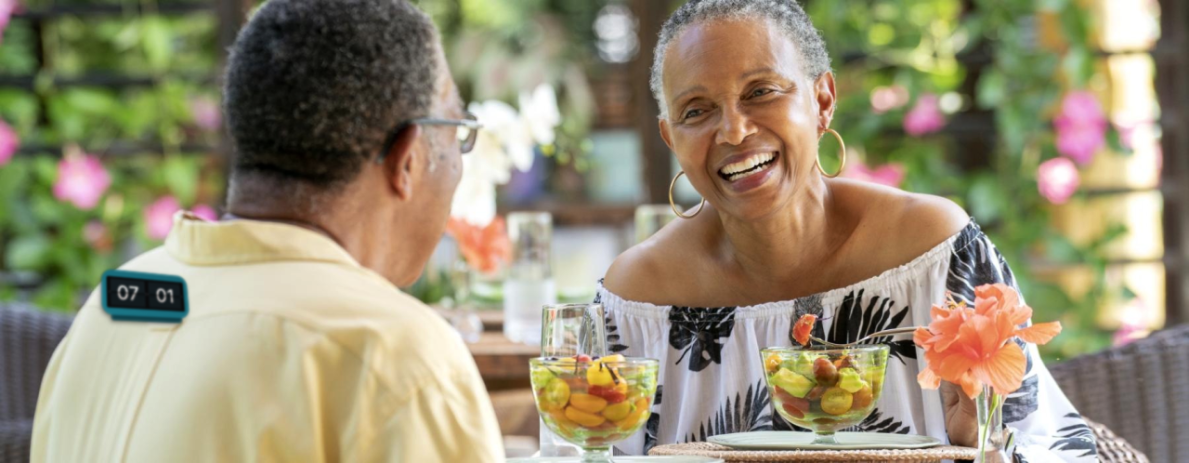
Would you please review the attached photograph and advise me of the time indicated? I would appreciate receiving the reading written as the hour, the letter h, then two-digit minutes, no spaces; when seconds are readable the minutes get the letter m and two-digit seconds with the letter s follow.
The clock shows 7h01
